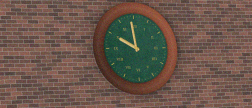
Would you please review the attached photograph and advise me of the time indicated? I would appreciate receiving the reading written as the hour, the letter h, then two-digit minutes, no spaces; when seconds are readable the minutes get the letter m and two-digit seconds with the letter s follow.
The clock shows 9h59
